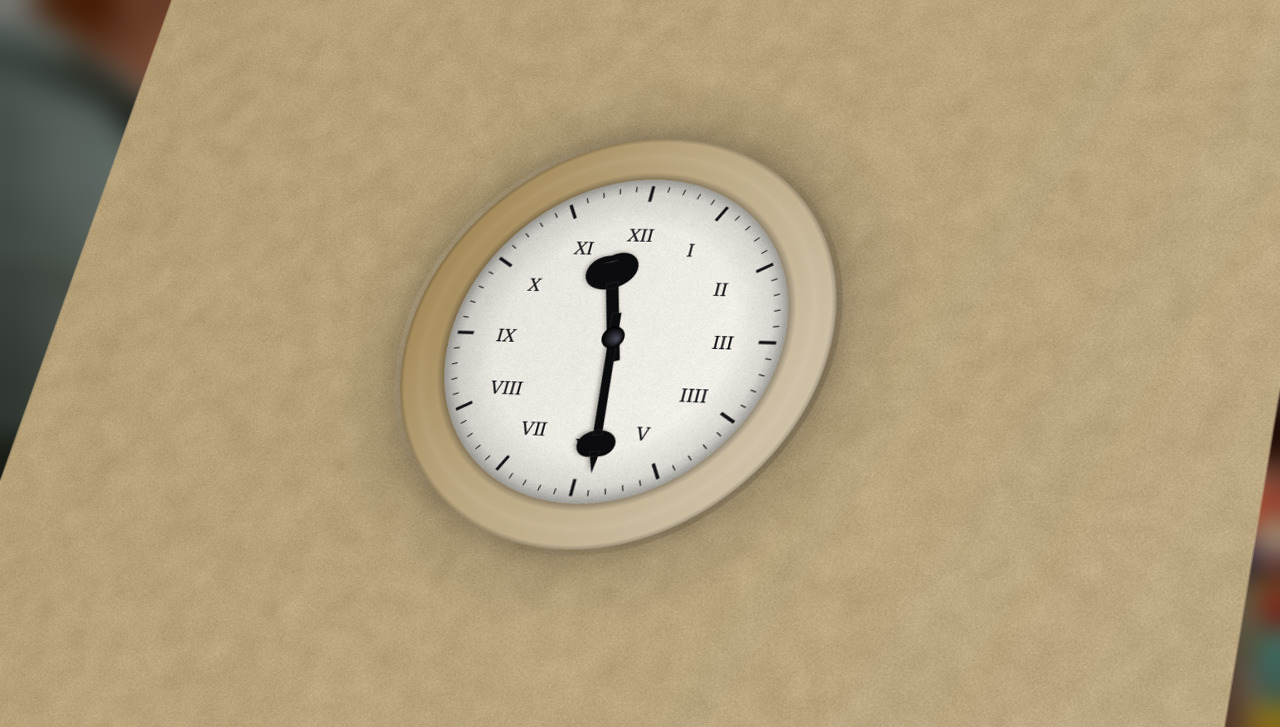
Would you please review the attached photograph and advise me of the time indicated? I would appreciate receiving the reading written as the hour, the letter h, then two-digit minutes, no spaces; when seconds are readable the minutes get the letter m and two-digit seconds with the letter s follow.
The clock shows 11h29
